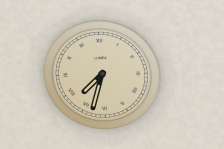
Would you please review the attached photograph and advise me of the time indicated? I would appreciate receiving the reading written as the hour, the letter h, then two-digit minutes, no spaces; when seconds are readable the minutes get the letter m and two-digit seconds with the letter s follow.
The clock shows 7h33
